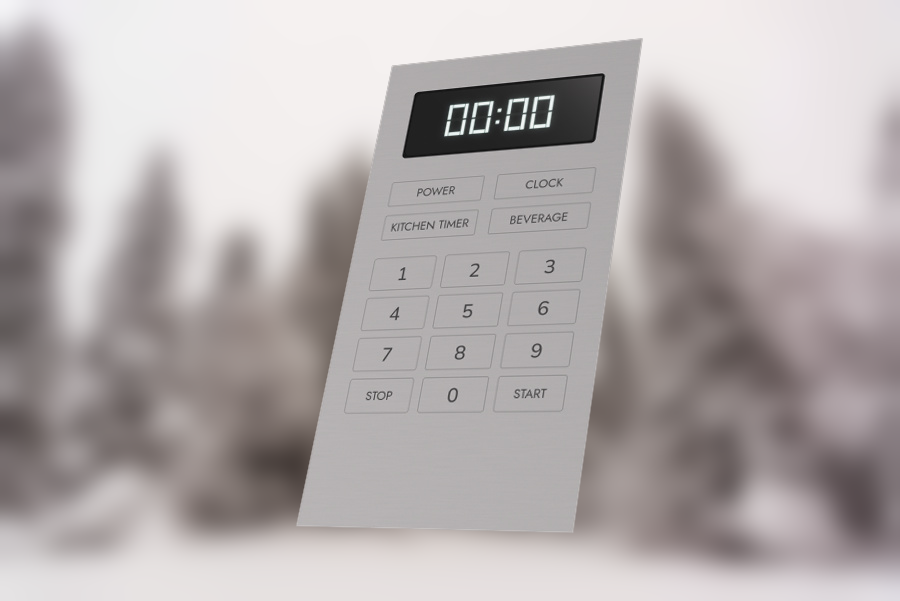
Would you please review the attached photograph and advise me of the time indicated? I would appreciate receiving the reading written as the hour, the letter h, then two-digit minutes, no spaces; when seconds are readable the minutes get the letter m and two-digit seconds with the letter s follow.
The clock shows 0h00
